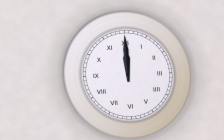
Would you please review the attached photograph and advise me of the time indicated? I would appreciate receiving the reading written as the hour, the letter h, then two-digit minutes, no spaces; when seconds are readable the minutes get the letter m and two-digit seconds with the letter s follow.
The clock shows 12h00
